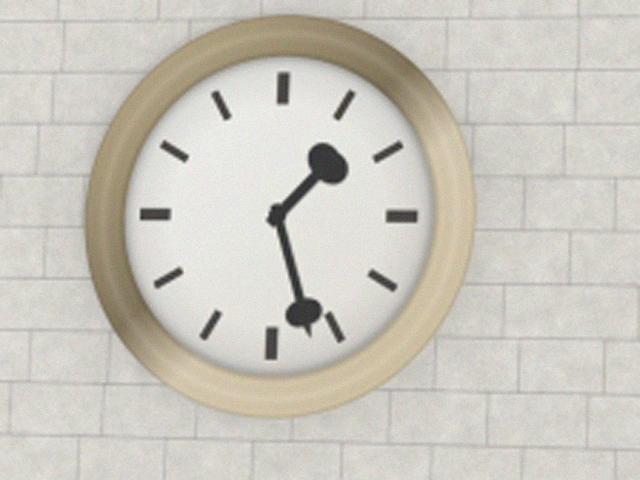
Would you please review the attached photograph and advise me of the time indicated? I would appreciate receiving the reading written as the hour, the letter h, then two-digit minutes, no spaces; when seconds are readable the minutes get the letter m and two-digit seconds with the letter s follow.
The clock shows 1h27
